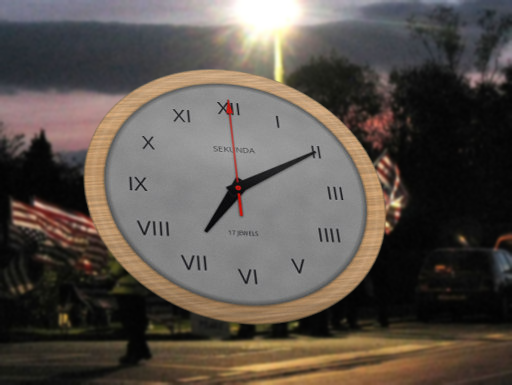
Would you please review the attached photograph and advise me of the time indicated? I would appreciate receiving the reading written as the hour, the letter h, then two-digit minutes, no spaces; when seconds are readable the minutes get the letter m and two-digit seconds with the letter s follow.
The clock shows 7h10m00s
